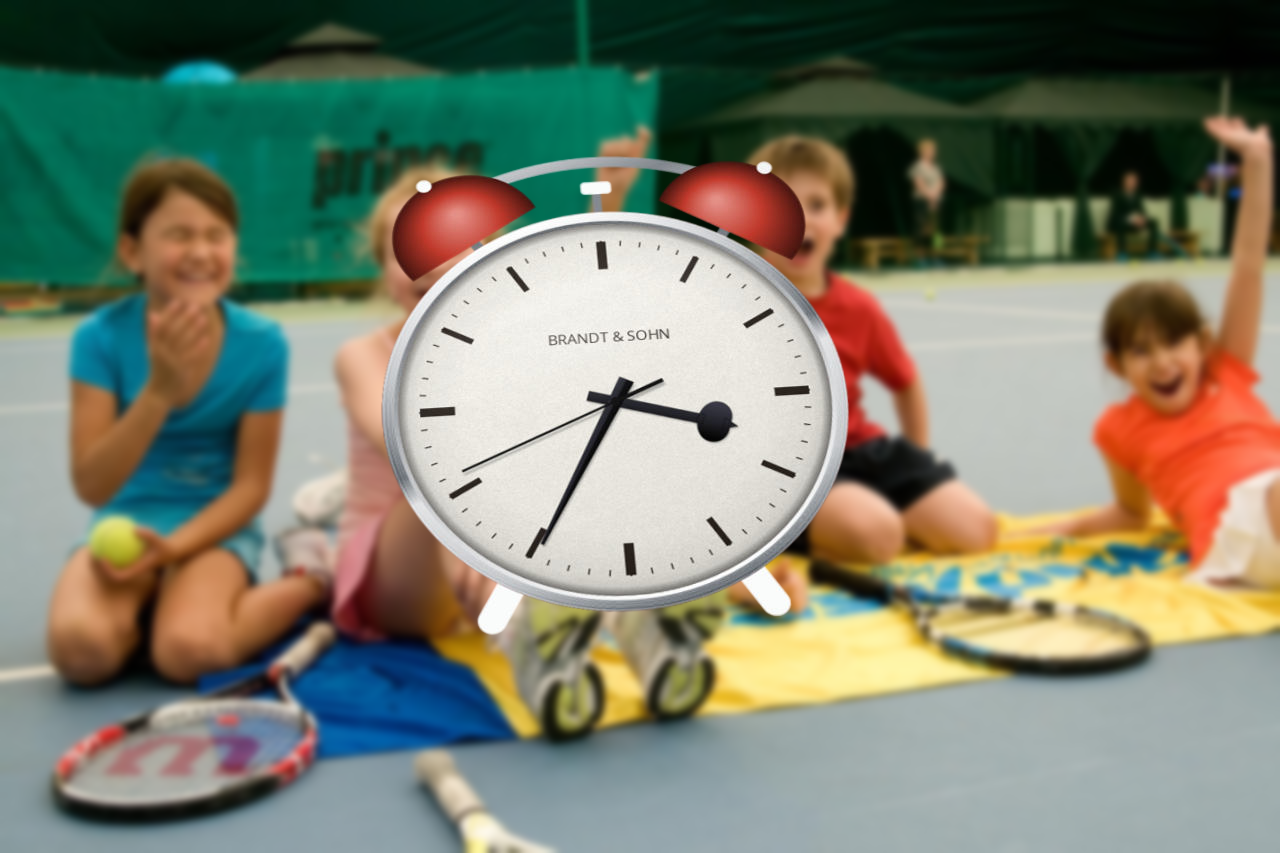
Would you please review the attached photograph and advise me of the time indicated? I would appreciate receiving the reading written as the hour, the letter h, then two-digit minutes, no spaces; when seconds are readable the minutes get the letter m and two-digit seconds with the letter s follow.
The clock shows 3h34m41s
